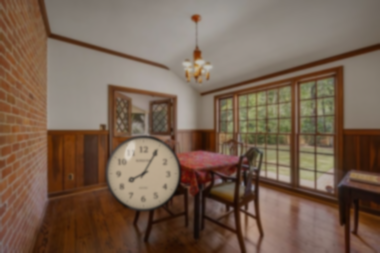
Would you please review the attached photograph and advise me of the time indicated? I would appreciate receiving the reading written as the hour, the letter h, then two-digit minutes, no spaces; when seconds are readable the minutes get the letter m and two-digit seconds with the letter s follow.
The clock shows 8h05
